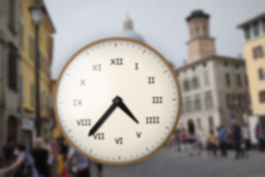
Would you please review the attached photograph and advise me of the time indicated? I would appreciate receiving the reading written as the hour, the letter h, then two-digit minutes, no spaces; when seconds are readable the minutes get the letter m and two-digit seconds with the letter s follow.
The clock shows 4h37
